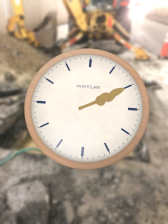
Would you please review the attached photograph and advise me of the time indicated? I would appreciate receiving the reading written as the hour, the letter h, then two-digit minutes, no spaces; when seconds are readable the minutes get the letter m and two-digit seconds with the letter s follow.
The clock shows 2h10
